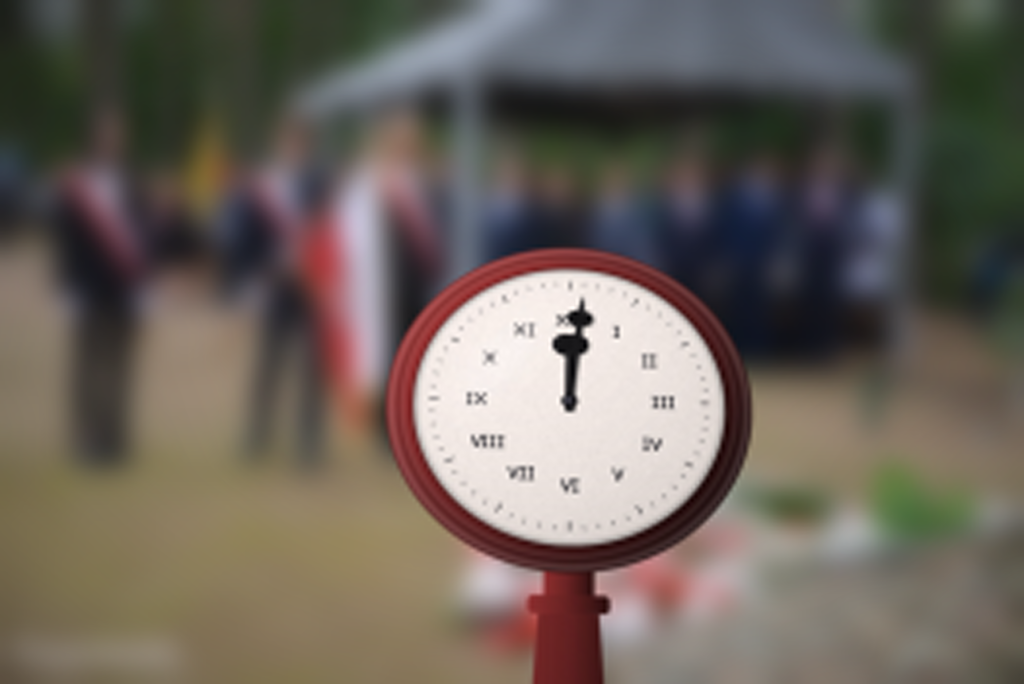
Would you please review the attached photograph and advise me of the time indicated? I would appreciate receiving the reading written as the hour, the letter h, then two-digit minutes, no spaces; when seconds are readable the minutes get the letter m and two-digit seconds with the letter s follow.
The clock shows 12h01
